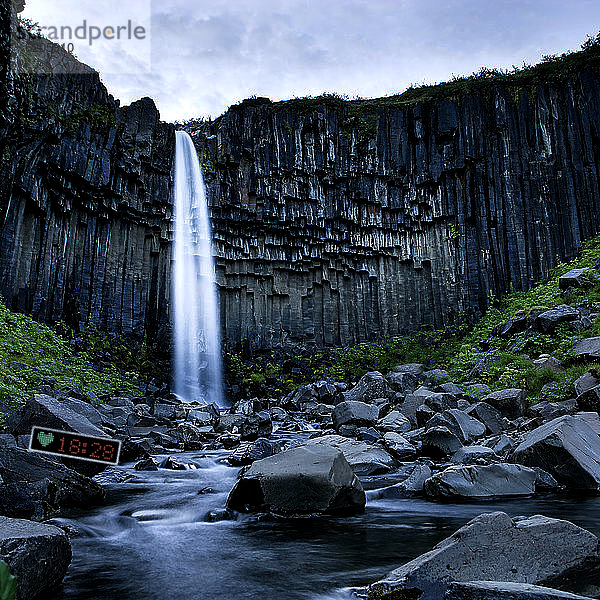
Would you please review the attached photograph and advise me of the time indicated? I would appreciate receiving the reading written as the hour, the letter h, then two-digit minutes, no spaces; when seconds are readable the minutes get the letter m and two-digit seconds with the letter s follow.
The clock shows 18h28
